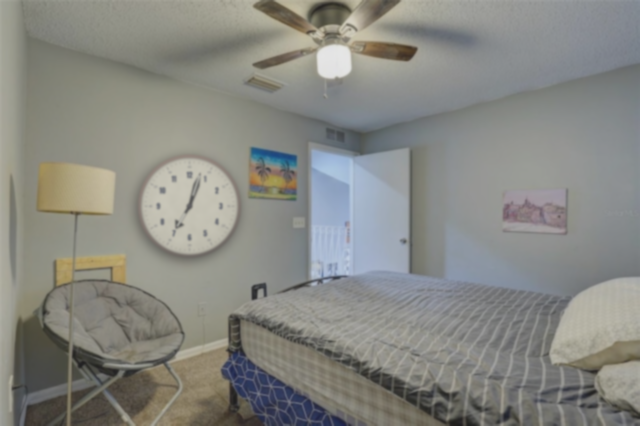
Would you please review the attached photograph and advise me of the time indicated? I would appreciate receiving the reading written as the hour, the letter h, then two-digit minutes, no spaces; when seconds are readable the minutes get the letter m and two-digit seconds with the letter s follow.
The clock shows 7h03
